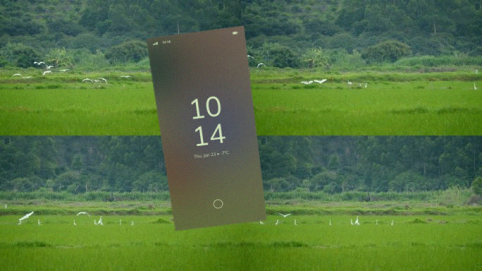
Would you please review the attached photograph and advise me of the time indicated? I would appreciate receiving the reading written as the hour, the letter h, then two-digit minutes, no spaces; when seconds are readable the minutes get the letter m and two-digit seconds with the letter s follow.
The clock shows 10h14
